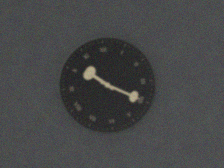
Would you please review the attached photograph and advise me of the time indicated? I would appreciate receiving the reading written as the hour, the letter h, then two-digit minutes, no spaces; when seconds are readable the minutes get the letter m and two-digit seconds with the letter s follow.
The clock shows 10h20
